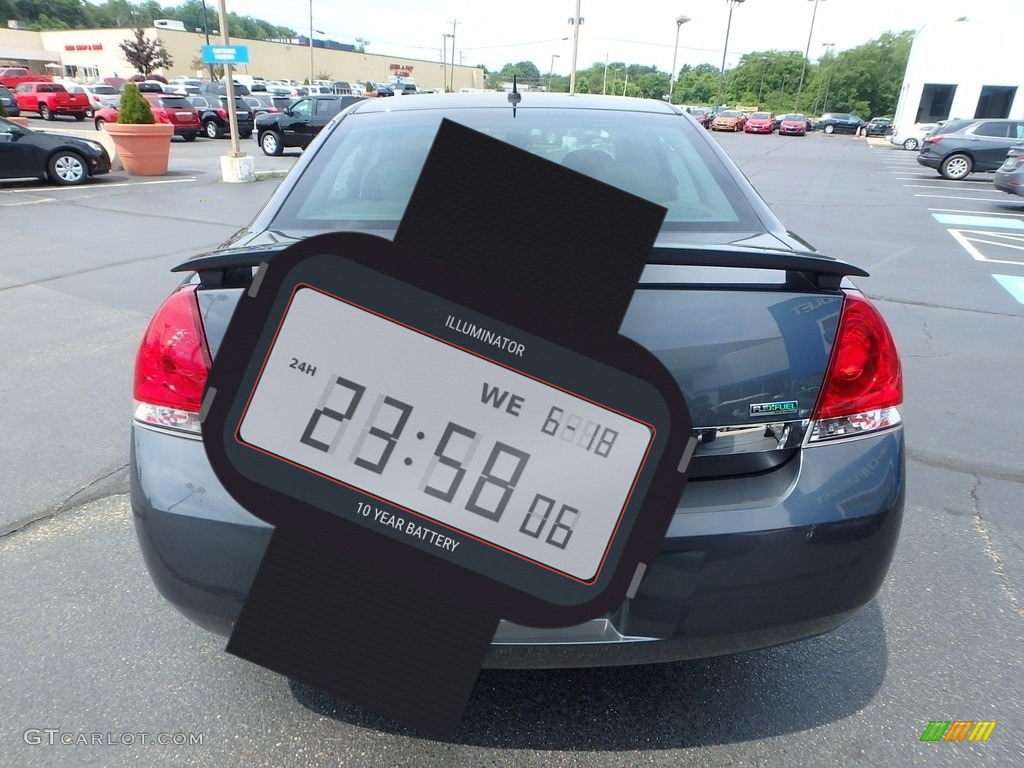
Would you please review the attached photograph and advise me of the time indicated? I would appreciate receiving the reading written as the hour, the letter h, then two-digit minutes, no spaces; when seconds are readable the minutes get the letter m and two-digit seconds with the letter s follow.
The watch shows 23h58m06s
